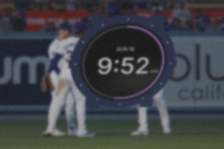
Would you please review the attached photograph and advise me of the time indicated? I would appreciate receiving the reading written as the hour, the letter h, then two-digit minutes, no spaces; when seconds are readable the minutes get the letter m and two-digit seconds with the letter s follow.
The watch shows 9h52
